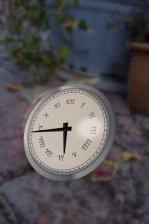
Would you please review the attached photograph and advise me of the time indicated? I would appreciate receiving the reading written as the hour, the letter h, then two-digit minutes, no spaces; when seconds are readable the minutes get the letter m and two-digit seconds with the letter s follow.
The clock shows 5h44
